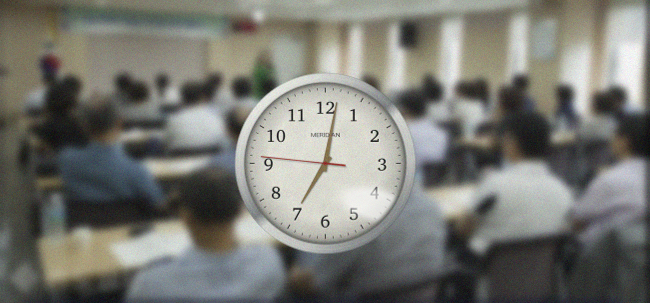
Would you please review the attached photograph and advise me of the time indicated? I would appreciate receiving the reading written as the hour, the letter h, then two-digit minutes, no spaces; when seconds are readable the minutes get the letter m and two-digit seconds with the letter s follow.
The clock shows 7h01m46s
